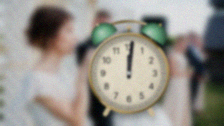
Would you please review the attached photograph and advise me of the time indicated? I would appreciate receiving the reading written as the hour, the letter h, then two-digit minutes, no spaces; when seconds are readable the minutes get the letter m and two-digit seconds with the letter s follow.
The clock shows 12h01
